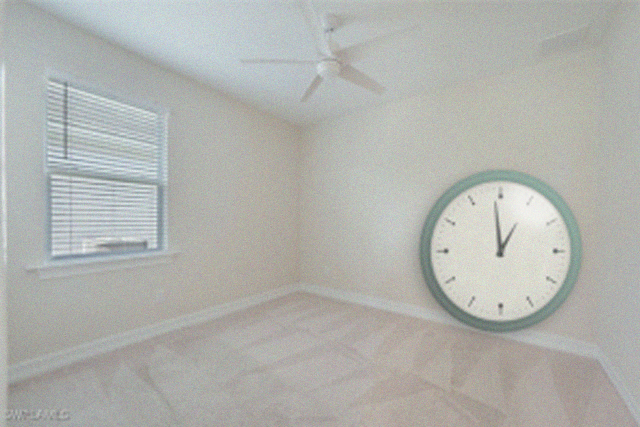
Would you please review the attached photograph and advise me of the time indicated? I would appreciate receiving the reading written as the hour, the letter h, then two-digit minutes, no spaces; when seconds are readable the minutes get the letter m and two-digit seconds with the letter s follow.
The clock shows 12h59
